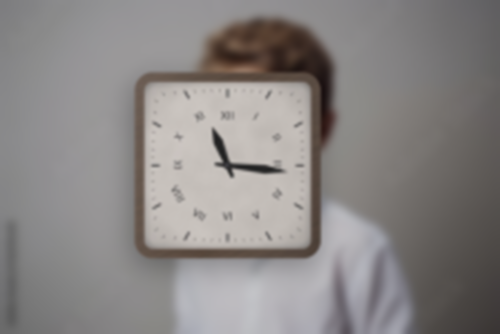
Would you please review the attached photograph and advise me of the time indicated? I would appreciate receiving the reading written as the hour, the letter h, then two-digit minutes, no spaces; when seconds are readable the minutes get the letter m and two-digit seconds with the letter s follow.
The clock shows 11h16
